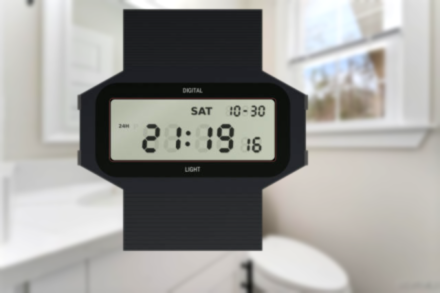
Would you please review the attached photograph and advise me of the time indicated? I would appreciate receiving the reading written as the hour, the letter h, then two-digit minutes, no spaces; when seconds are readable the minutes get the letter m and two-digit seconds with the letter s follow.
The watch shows 21h19m16s
